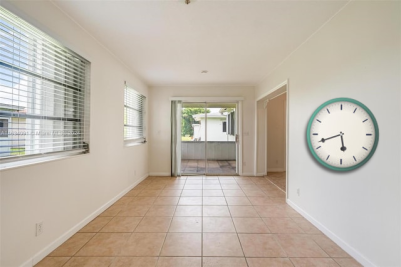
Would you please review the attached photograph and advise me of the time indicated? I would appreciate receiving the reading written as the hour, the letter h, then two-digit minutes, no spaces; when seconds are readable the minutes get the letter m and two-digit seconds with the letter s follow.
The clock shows 5h42
